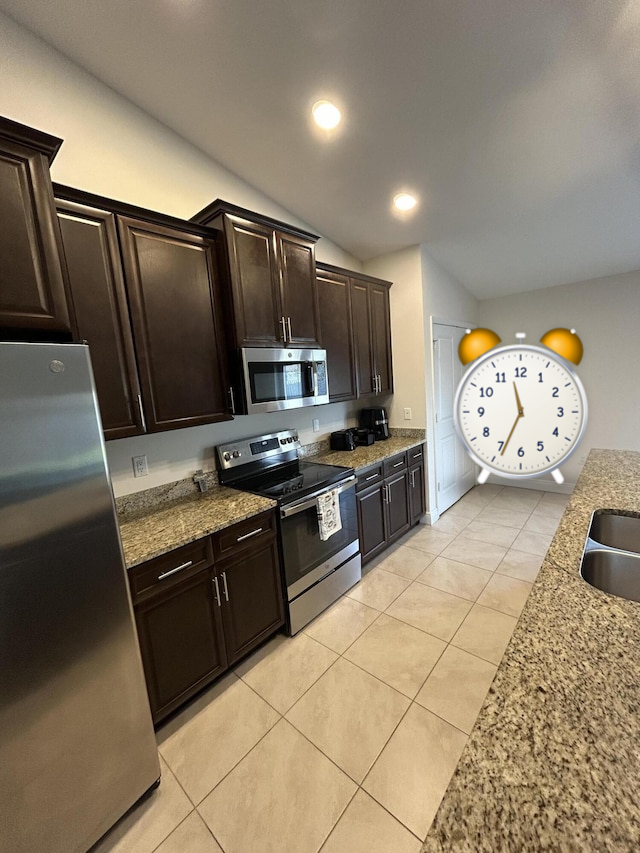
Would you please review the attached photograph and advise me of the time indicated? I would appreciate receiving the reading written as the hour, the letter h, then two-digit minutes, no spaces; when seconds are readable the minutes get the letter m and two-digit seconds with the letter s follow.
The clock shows 11h34
